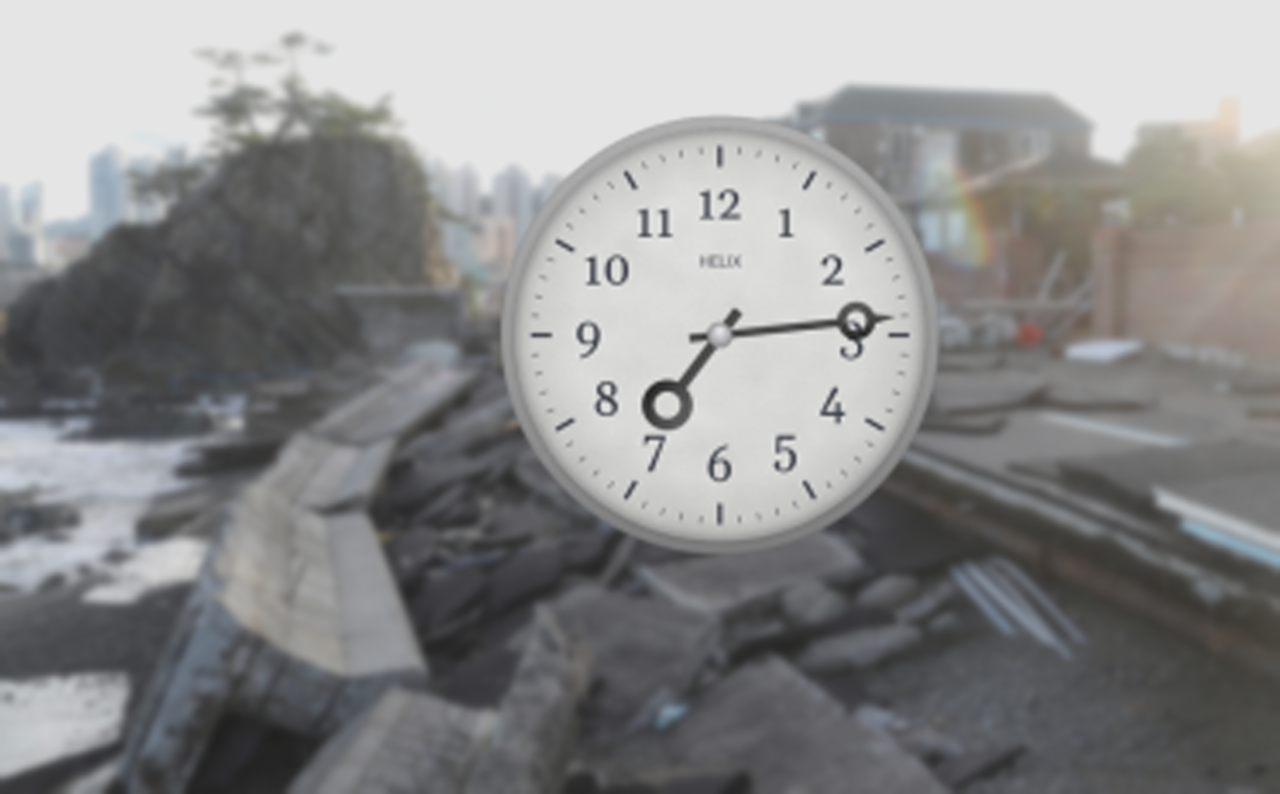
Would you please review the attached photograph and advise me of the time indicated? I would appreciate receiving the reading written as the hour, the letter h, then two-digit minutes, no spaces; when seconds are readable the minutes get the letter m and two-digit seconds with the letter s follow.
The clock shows 7h14
